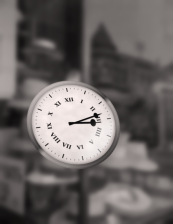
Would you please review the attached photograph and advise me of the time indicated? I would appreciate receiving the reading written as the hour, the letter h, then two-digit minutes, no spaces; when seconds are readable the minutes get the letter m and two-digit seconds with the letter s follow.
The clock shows 3h13
